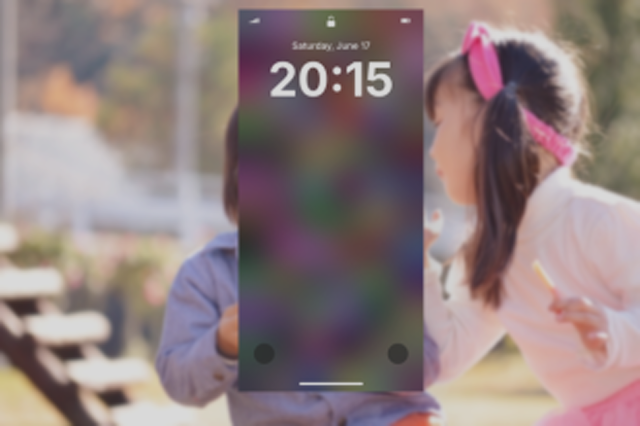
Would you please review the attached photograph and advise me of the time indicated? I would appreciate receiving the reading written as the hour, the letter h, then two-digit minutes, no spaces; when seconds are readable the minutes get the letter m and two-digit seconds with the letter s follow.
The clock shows 20h15
